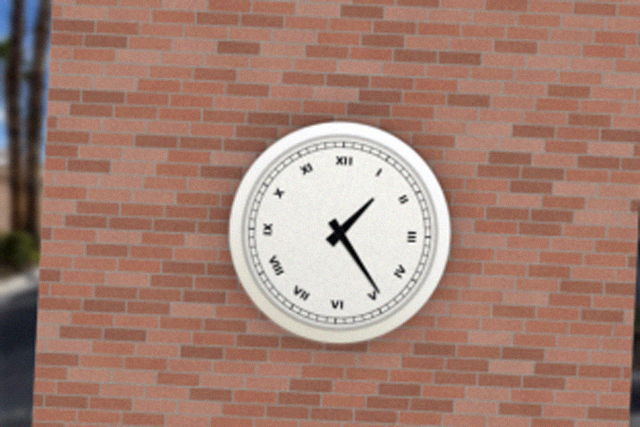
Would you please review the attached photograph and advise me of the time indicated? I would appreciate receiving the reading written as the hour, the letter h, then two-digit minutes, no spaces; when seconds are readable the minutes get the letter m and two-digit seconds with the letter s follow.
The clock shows 1h24
